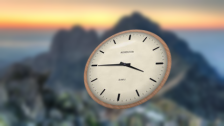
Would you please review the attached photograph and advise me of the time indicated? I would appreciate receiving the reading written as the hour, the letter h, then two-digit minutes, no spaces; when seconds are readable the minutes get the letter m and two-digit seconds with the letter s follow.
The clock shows 3h45
